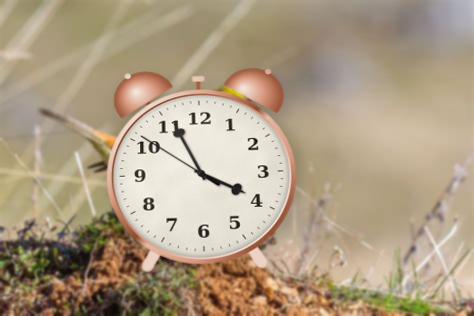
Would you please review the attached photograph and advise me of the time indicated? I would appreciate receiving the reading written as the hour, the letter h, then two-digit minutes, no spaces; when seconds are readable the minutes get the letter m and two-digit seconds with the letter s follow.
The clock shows 3h55m51s
